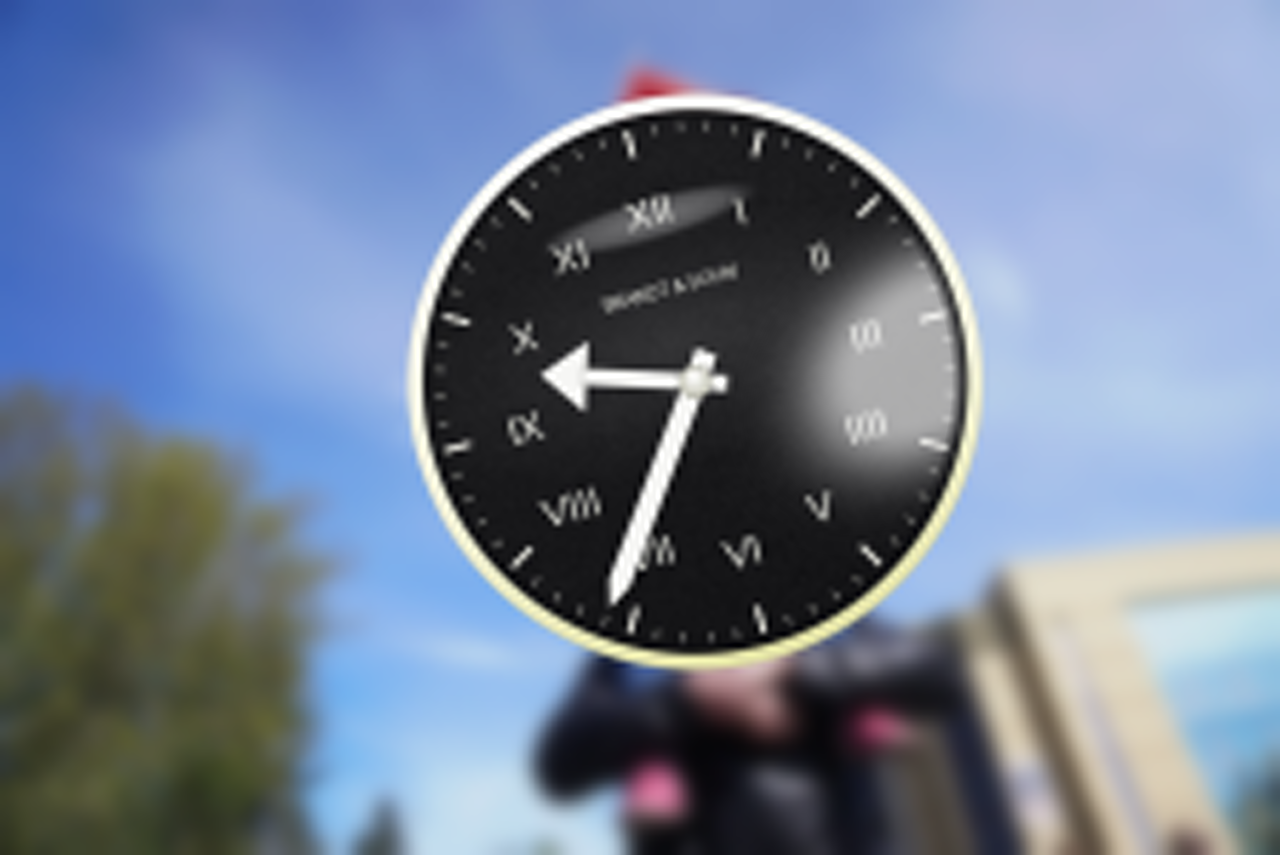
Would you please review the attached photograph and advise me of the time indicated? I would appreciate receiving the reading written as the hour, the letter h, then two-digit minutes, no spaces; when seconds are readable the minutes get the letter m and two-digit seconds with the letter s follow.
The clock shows 9h36
